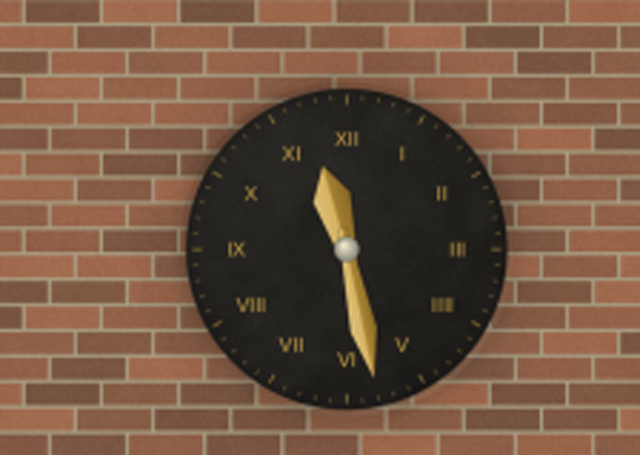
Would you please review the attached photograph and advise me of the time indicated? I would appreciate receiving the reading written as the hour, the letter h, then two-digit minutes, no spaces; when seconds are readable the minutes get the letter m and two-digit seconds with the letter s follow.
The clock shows 11h28
